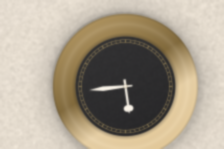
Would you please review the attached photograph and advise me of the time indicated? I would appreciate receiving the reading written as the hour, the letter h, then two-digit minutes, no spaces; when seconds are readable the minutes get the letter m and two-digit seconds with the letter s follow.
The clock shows 5h44
